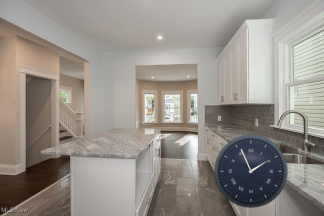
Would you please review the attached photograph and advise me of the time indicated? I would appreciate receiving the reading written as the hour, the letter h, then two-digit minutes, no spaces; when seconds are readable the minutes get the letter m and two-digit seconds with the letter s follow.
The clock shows 1h56
